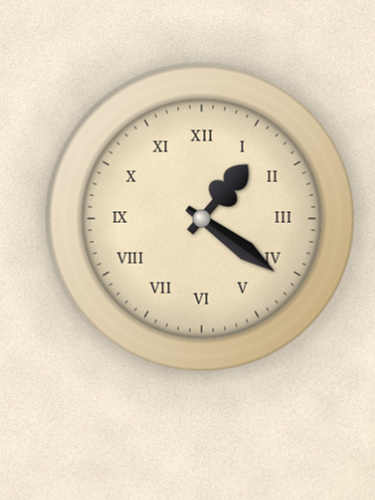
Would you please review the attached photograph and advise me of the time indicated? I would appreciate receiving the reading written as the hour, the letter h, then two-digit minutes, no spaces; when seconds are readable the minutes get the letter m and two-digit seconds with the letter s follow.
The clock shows 1h21
